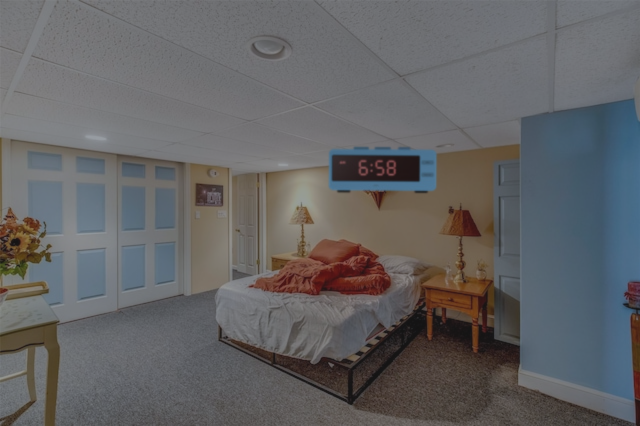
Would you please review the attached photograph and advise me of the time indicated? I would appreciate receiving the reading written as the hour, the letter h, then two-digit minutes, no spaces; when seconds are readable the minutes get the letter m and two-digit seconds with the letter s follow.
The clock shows 6h58
